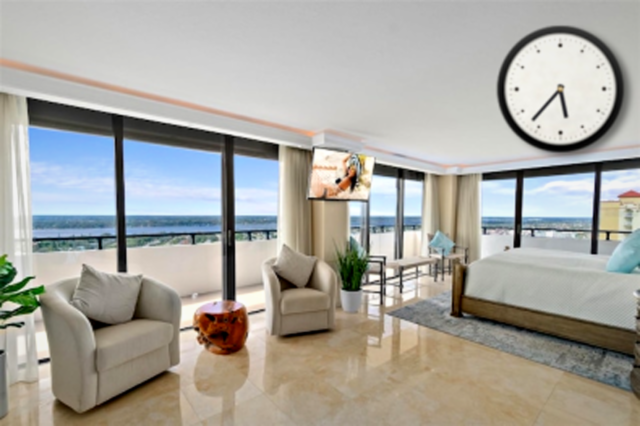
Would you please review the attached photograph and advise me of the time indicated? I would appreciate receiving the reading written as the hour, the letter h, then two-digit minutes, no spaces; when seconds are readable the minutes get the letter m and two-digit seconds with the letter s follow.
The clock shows 5h37
